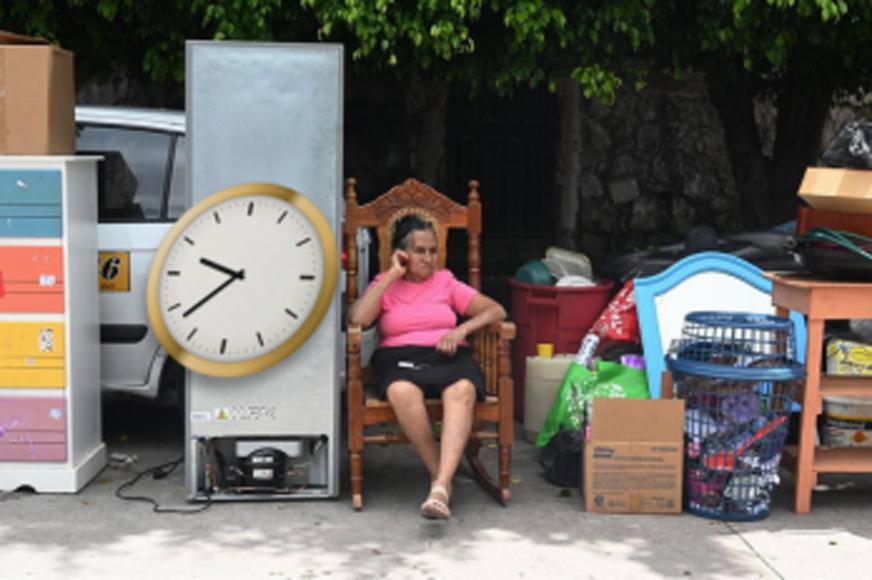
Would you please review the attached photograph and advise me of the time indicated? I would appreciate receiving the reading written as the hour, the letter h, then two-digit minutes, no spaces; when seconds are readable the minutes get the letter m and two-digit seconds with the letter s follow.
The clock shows 9h38
